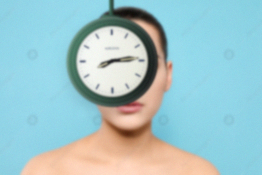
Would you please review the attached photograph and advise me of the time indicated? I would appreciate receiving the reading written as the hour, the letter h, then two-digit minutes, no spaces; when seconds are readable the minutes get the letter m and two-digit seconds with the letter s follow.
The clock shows 8h14
